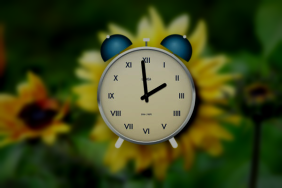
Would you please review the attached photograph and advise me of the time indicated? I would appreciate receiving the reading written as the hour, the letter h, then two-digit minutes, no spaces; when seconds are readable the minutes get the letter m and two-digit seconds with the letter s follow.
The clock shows 1h59
